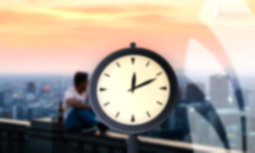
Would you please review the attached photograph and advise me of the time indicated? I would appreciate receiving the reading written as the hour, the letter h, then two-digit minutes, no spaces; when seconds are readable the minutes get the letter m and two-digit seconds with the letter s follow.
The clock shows 12h11
